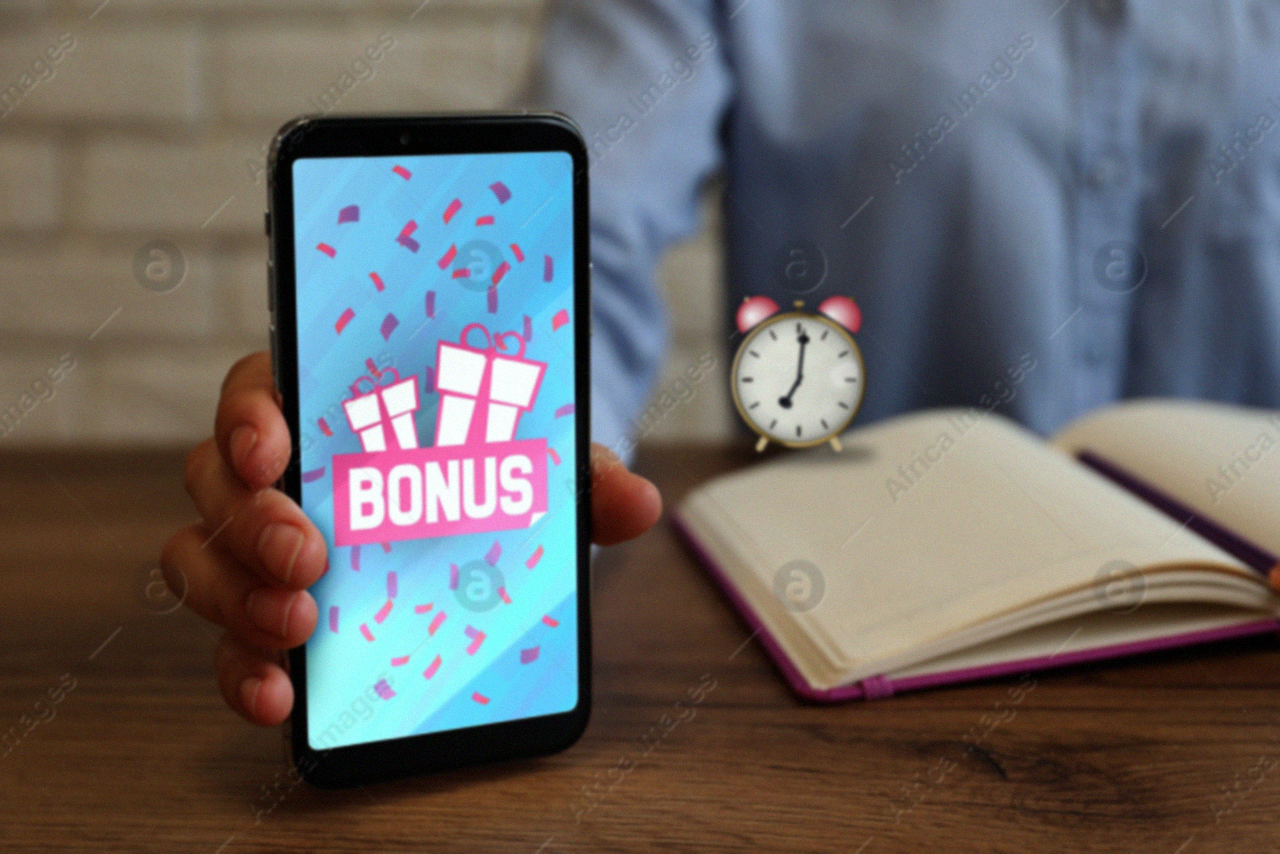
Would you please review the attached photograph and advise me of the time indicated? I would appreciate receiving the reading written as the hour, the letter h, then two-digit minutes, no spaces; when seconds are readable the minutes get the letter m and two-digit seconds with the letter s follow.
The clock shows 7h01
